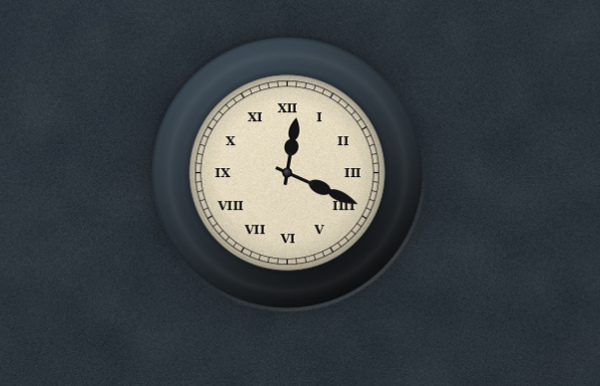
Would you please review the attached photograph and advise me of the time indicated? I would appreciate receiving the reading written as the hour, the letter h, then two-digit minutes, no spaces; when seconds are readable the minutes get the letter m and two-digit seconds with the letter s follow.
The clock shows 12h19
